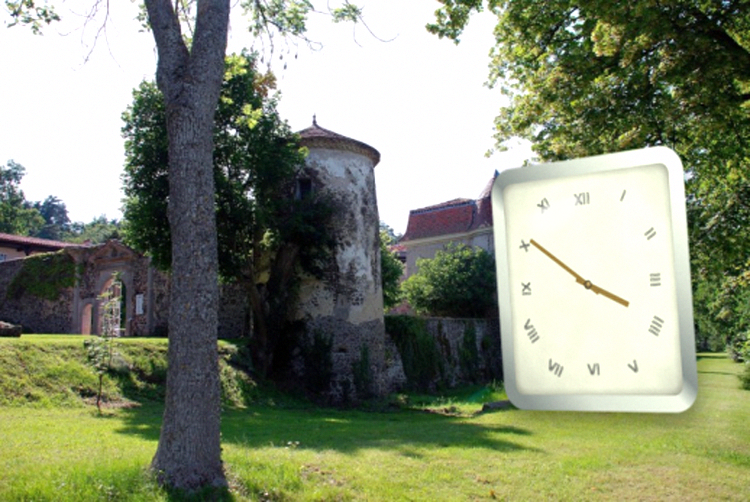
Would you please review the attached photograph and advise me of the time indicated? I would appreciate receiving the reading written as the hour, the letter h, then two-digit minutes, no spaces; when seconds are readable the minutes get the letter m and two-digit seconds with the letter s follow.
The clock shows 3h51
